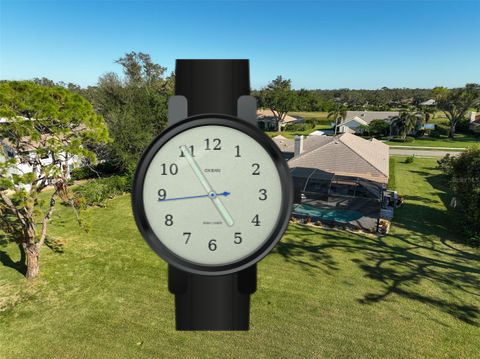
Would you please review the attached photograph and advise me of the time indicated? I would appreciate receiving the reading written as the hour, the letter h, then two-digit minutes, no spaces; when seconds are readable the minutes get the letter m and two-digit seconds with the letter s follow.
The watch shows 4h54m44s
